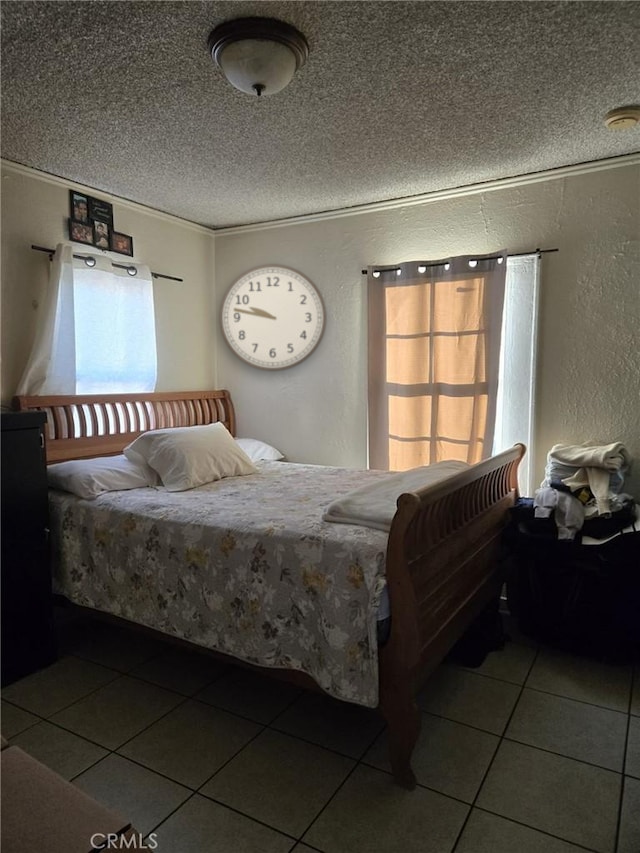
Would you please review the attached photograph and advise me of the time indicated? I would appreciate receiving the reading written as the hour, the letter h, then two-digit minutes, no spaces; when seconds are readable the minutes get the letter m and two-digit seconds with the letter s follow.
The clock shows 9h47
